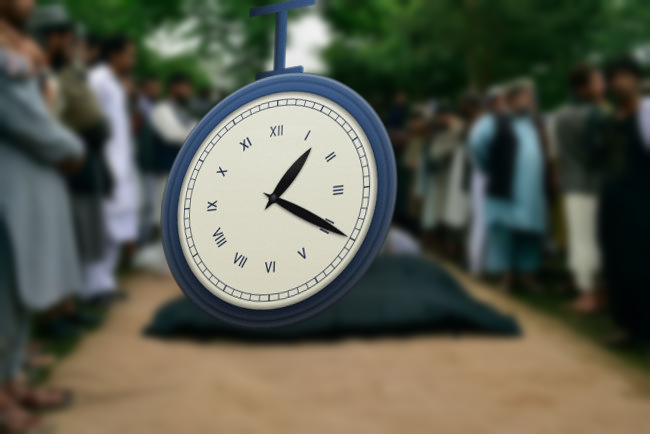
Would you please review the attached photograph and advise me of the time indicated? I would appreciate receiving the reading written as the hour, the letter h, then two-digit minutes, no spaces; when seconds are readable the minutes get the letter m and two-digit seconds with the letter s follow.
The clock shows 1h20
